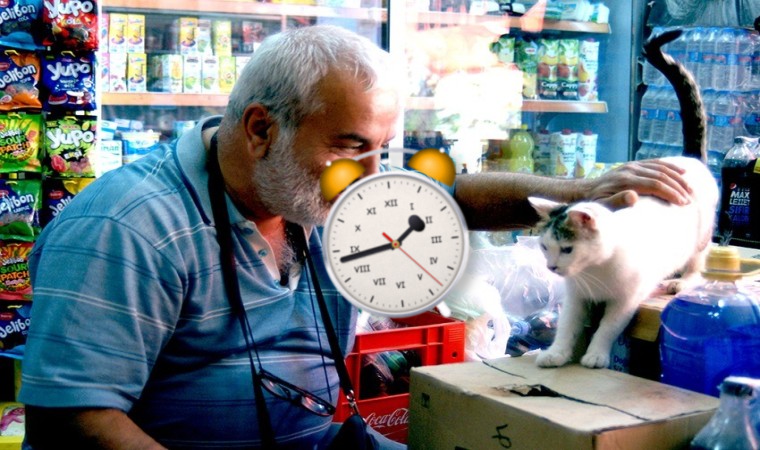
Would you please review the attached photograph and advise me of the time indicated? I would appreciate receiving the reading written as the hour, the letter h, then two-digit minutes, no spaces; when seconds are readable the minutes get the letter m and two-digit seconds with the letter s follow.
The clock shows 1h43m23s
